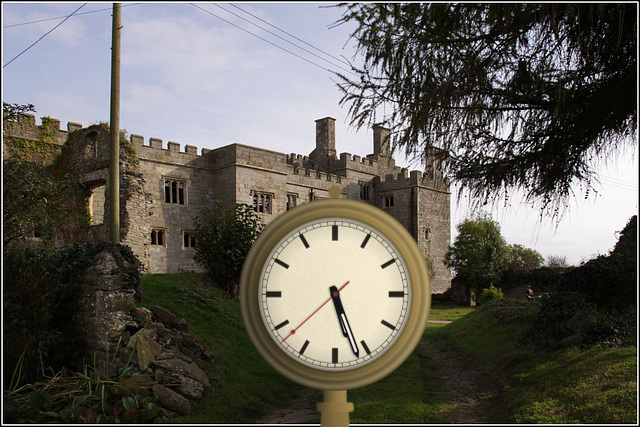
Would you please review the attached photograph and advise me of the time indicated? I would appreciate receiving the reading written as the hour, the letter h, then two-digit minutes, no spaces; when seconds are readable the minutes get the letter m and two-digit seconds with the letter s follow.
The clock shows 5h26m38s
